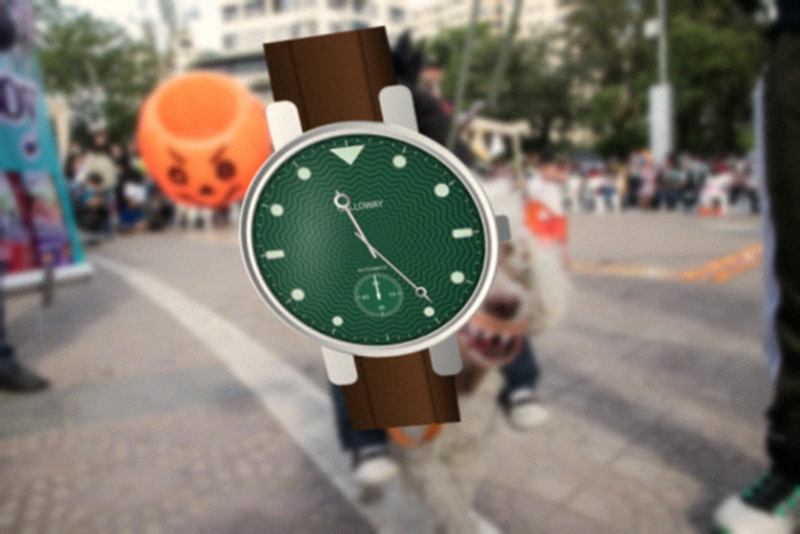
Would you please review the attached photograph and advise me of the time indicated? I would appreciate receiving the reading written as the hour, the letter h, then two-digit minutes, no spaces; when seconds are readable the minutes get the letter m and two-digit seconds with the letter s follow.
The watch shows 11h24
